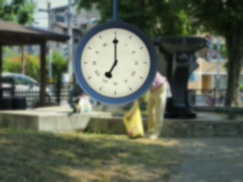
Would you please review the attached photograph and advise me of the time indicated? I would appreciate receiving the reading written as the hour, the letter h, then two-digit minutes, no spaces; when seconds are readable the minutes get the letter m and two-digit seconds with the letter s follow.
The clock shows 7h00
